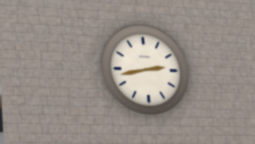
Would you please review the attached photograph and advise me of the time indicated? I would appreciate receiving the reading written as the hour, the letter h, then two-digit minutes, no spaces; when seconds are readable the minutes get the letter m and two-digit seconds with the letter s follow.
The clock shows 2h43
